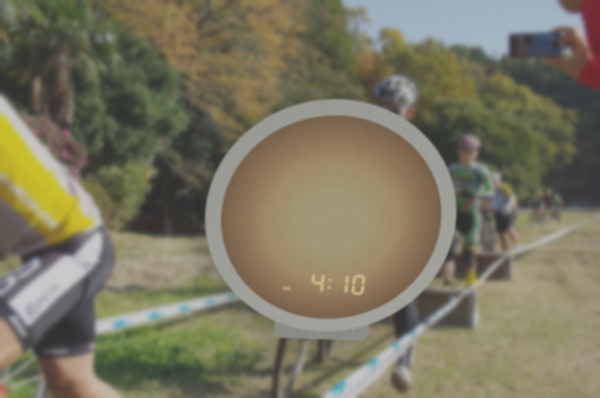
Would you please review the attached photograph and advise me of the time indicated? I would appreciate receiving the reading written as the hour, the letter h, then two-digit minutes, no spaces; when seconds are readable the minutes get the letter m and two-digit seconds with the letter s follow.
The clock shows 4h10
